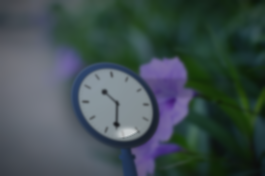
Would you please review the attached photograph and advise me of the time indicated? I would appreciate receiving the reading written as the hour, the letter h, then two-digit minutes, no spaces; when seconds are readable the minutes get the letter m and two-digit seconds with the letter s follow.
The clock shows 10h32
